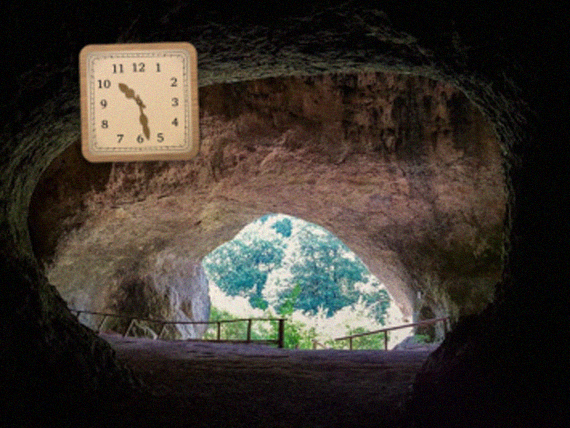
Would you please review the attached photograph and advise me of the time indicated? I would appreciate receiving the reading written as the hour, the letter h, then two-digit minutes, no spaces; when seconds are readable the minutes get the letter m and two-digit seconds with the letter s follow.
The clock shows 10h28
